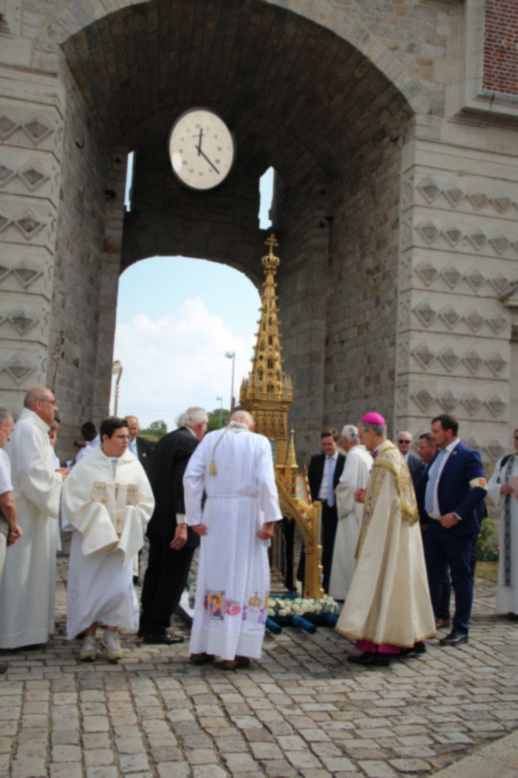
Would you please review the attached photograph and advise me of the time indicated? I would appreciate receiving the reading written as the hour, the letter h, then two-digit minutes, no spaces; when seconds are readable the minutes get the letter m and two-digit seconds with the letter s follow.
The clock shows 12h23
